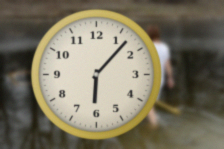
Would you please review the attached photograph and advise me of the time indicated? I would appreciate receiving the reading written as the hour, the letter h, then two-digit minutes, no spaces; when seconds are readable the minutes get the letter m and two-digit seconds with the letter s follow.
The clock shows 6h07
